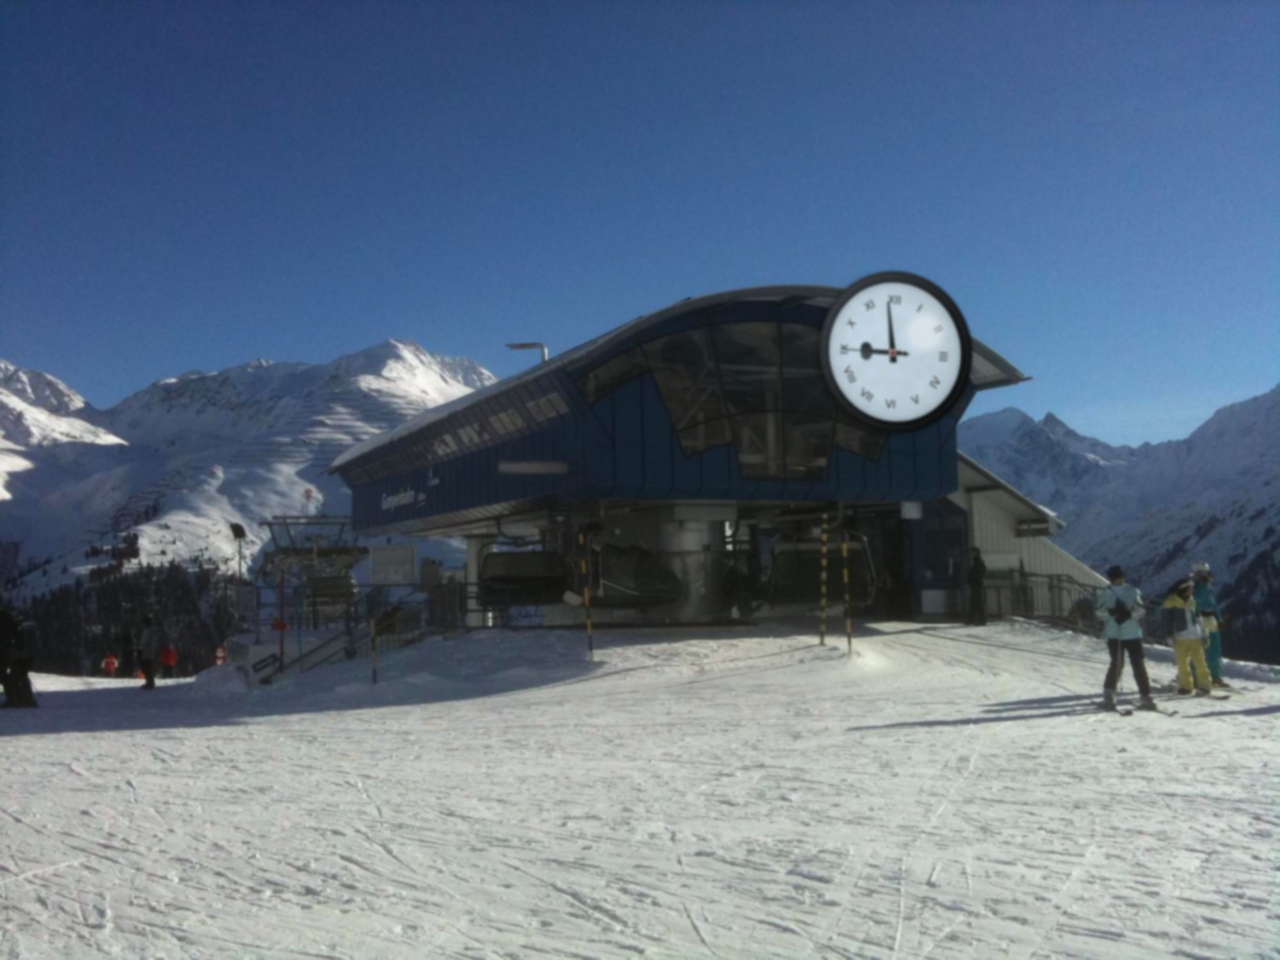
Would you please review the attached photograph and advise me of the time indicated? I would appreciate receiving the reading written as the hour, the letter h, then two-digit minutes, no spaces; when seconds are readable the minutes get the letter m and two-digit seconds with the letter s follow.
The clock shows 8h58m45s
